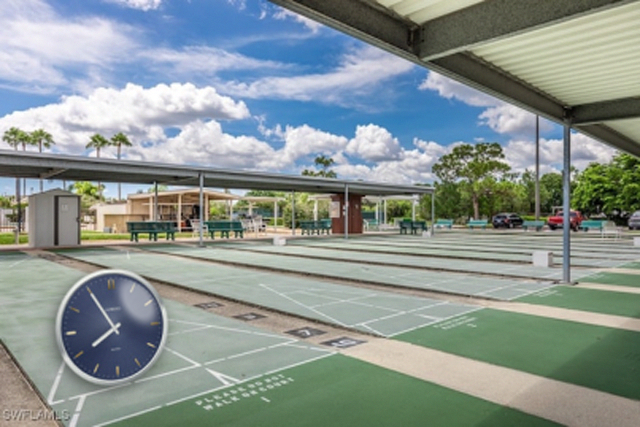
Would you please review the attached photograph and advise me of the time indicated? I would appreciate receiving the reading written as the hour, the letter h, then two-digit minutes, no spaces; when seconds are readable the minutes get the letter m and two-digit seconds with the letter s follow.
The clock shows 7h55
